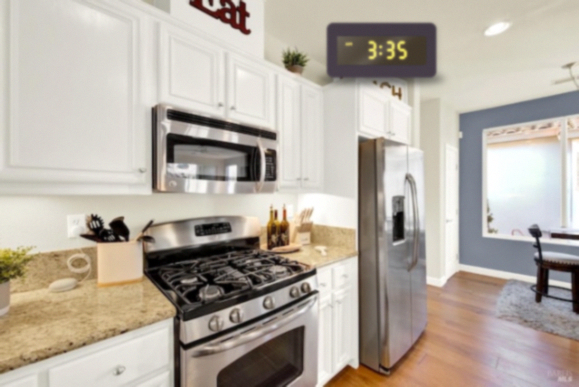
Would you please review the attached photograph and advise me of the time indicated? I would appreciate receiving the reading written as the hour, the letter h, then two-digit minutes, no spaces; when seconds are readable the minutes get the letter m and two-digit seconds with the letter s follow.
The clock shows 3h35
